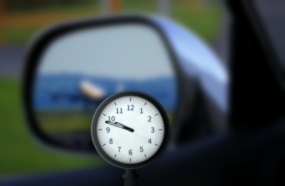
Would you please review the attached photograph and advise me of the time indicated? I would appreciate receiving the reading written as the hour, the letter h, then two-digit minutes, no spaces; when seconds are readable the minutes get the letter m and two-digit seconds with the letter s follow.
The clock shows 9h48
